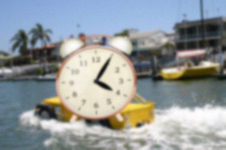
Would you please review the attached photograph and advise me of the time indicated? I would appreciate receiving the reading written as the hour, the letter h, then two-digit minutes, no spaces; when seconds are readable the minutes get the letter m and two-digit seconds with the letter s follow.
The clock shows 4h05
